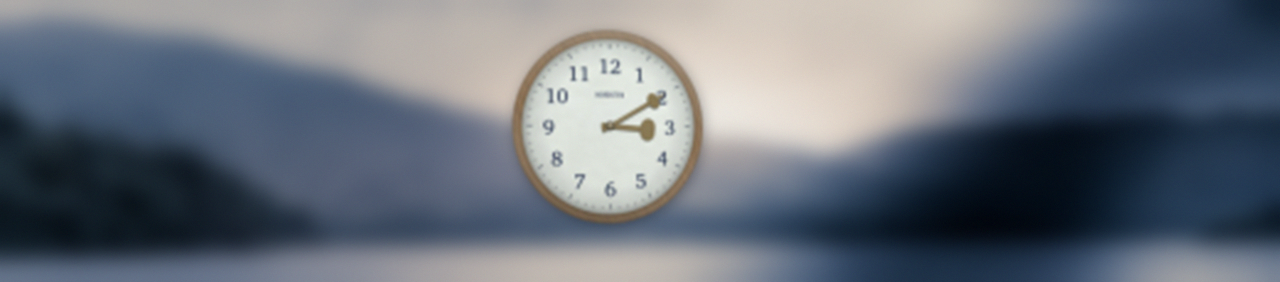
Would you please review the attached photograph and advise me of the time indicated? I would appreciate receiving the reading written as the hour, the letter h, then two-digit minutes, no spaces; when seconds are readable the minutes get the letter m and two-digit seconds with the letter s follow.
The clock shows 3h10
